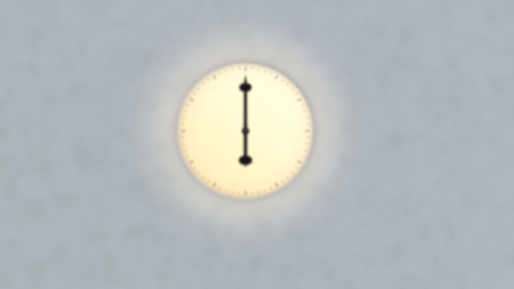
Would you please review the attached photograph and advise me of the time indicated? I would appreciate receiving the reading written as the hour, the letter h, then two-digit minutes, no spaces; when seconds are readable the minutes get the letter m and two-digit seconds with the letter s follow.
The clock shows 6h00
